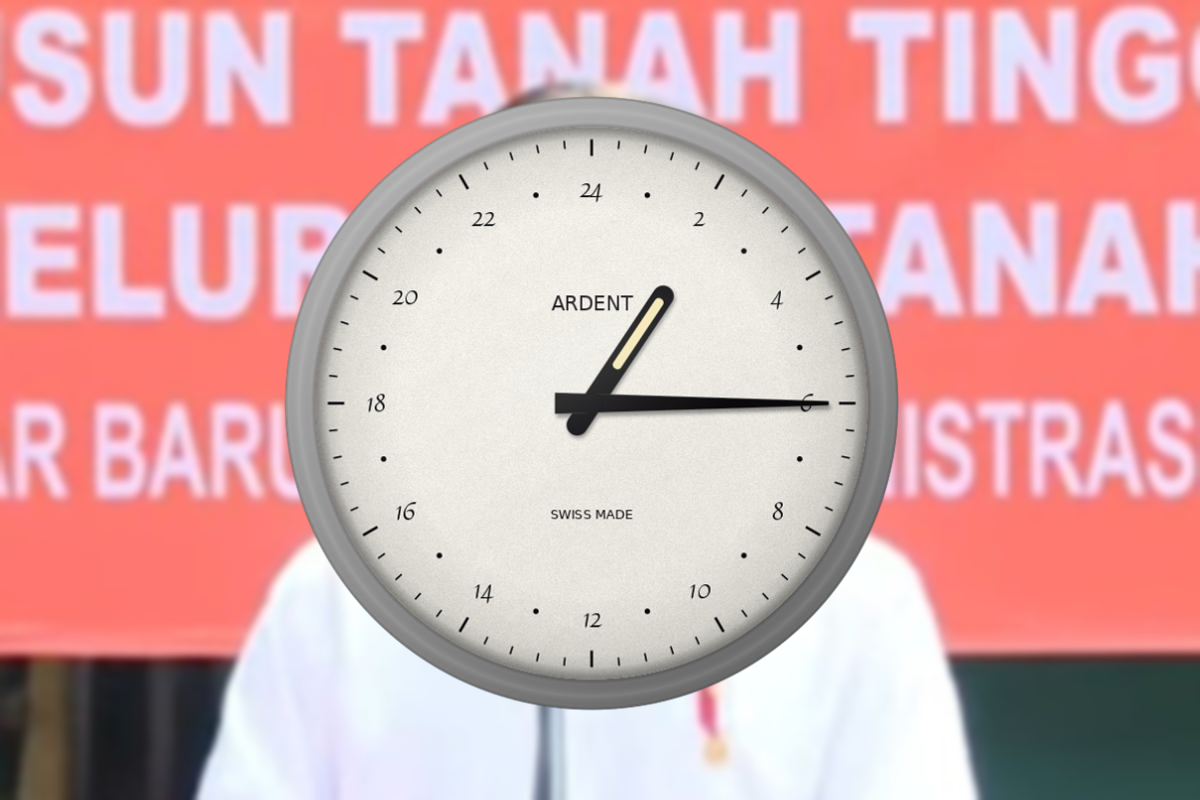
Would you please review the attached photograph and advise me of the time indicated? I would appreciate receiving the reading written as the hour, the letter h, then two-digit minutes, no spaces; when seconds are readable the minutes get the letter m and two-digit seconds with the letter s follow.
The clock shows 2h15
